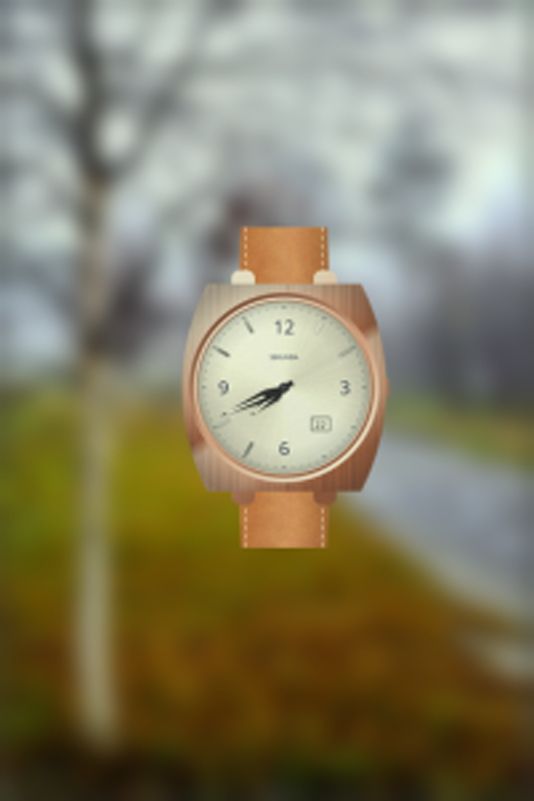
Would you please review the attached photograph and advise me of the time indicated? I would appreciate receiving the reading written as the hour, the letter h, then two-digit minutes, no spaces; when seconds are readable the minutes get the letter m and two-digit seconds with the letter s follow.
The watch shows 7h41
